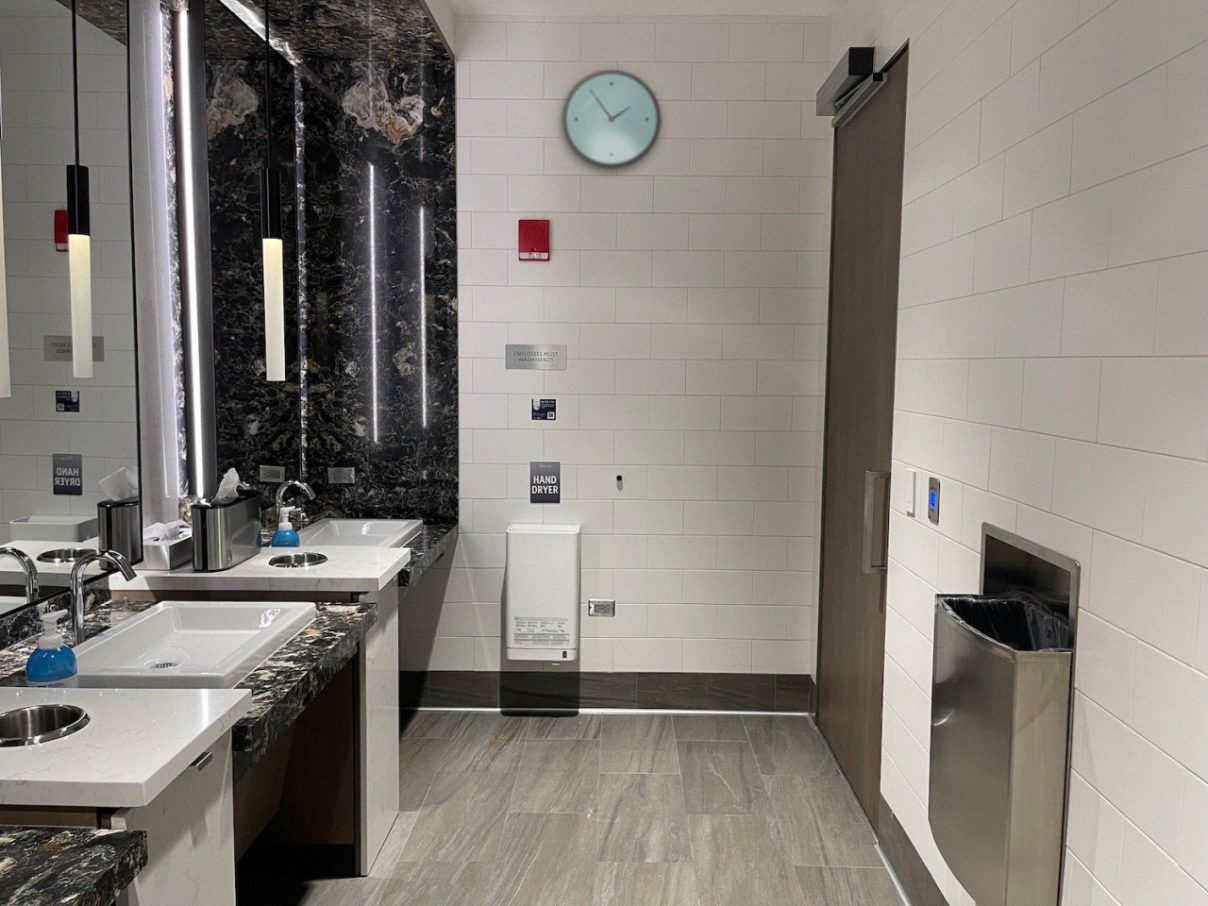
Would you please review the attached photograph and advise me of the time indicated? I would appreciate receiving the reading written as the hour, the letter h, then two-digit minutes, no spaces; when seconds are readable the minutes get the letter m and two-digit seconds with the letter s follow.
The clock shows 1h54
